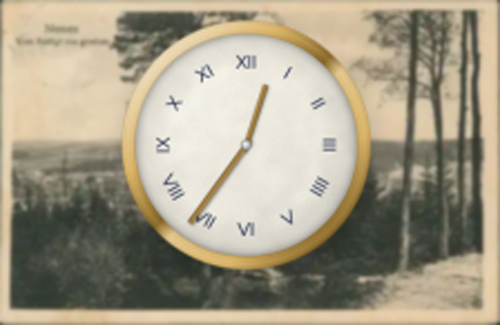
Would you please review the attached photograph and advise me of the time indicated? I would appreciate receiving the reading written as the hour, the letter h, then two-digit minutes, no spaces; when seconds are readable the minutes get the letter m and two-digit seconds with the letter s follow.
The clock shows 12h36
